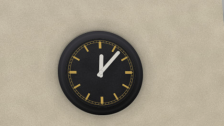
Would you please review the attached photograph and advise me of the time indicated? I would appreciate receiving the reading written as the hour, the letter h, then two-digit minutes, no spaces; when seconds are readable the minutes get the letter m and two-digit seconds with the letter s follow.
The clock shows 12h07
